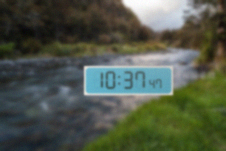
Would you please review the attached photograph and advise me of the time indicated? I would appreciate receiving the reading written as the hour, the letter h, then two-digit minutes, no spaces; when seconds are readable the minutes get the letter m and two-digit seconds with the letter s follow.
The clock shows 10h37
